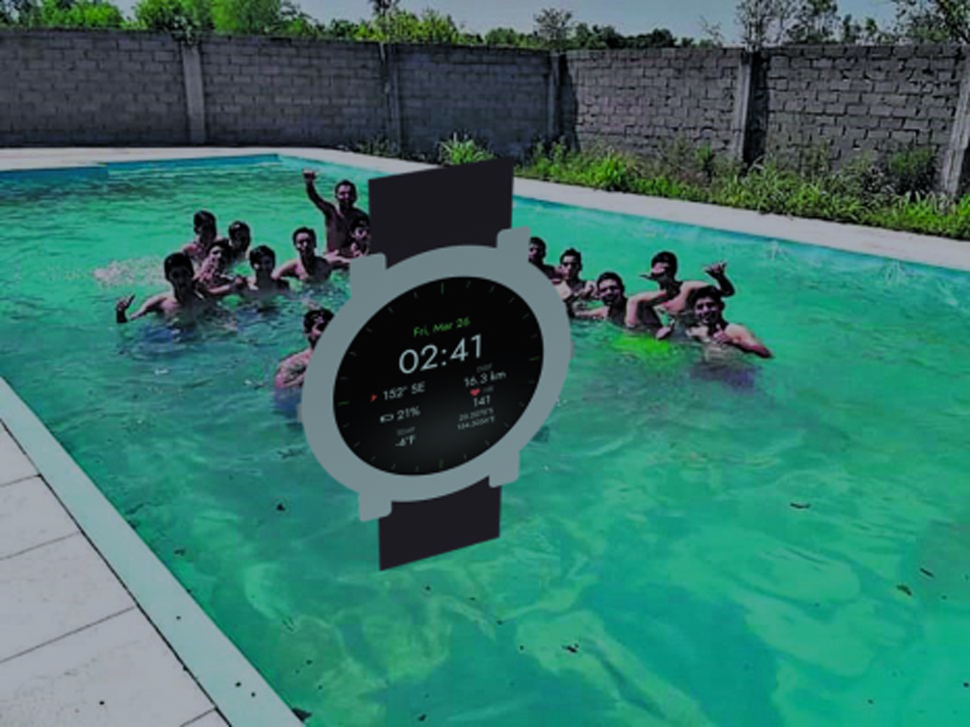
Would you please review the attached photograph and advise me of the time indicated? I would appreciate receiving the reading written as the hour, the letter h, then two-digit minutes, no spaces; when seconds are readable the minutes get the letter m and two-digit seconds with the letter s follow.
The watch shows 2h41
